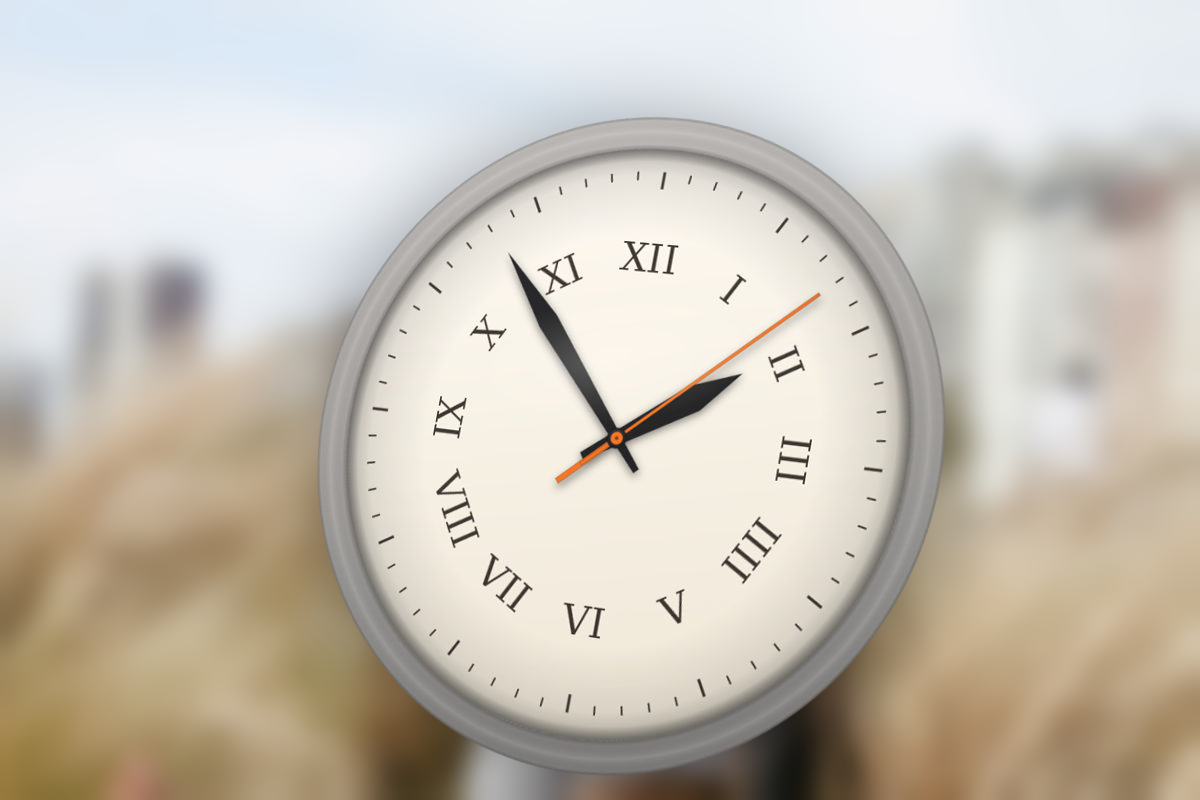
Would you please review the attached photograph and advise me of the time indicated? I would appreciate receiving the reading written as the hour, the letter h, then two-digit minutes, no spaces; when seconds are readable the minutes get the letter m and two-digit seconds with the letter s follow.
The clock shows 1h53m08s
